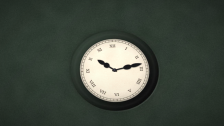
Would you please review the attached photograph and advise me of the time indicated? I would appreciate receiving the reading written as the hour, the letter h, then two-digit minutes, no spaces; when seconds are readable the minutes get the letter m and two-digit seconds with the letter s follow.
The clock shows 10h13
